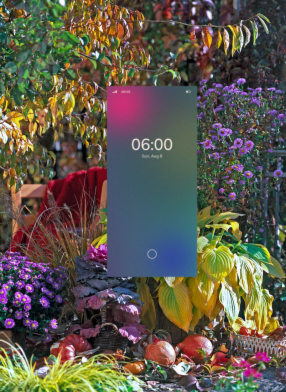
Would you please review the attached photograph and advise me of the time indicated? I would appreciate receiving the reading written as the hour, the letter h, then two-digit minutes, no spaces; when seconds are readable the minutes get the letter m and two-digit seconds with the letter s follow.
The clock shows 6h00
